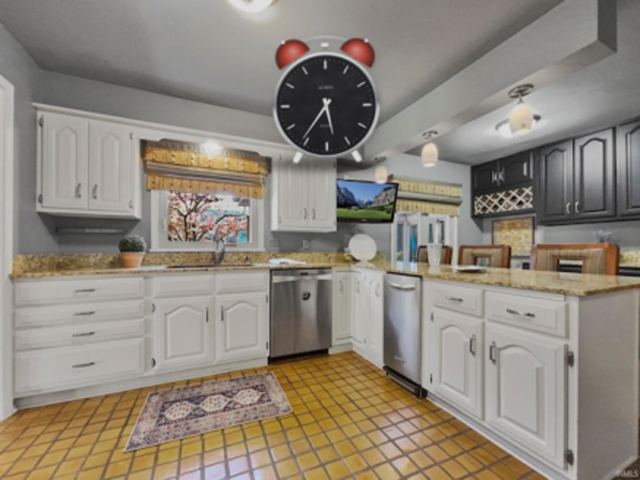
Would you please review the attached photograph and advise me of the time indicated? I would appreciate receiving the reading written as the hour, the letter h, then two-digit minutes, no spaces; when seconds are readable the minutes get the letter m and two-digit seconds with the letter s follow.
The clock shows 5h36
